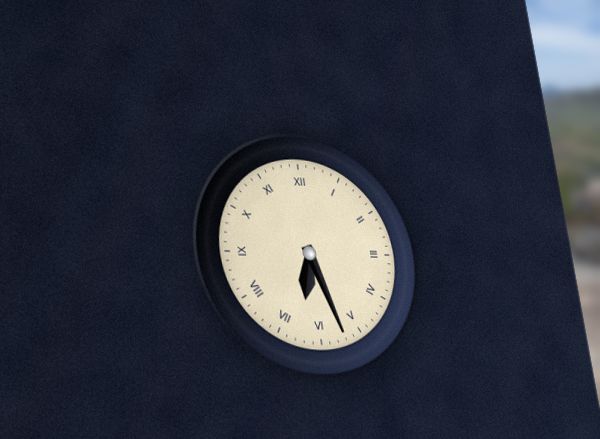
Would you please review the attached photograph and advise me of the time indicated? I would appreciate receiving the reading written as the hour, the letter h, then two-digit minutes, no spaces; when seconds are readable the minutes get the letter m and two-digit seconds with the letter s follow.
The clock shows 6h27
